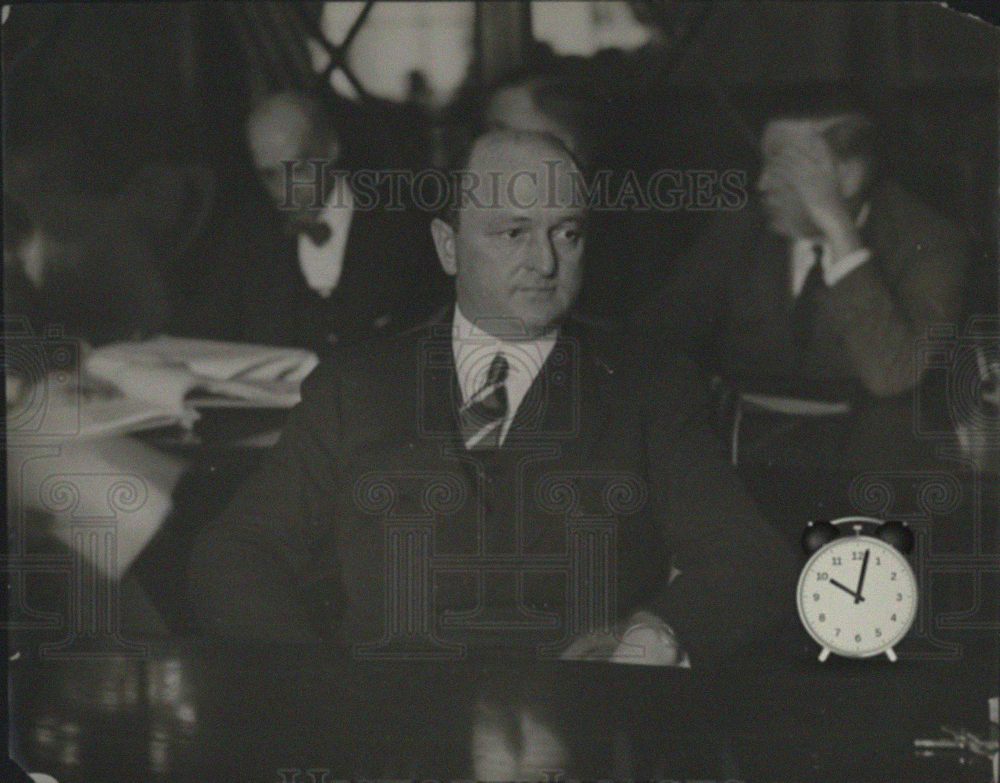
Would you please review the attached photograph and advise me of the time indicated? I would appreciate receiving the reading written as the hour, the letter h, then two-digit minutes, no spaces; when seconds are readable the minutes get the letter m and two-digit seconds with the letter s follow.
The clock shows 10h02
